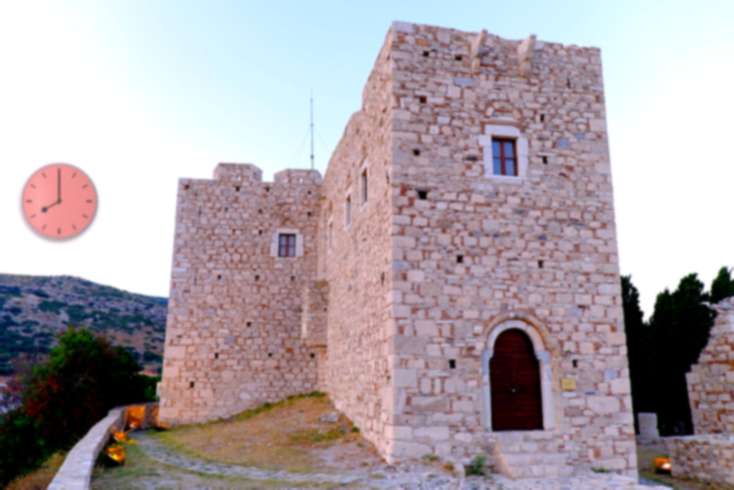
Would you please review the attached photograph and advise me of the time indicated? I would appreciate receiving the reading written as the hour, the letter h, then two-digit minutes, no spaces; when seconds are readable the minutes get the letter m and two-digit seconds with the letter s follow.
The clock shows 8h00
